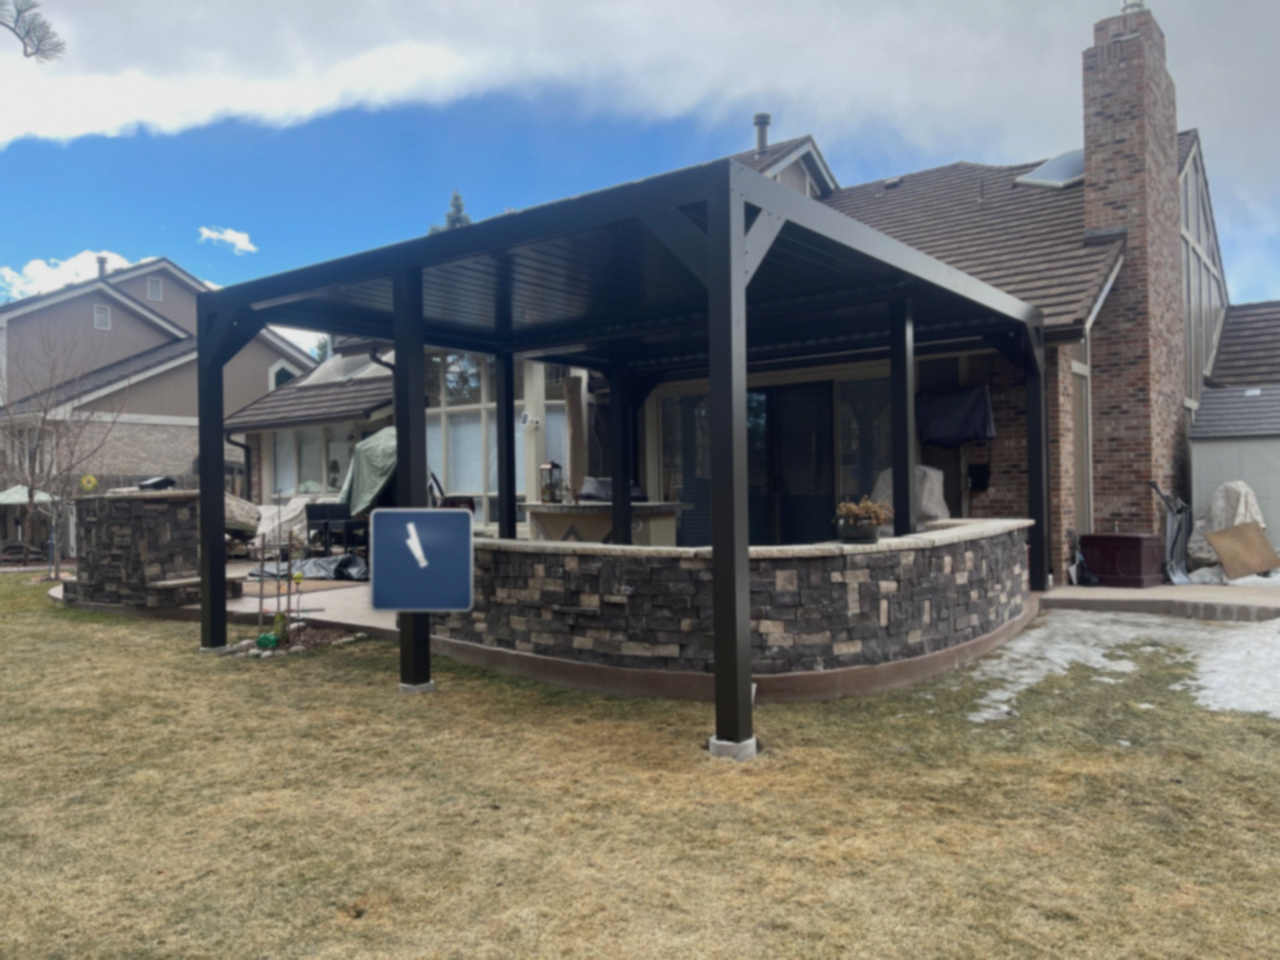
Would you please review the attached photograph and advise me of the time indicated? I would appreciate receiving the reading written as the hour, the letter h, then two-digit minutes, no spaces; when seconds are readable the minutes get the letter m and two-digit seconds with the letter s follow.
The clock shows 10h57
